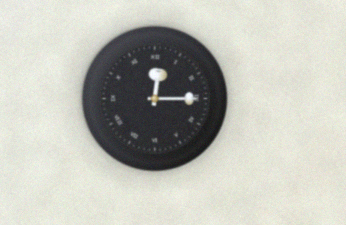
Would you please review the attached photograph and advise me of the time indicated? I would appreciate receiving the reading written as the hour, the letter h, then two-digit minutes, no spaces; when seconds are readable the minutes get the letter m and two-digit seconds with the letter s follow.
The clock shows 12h15
